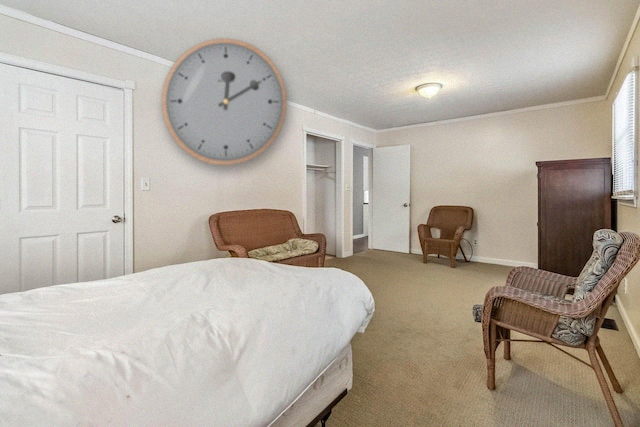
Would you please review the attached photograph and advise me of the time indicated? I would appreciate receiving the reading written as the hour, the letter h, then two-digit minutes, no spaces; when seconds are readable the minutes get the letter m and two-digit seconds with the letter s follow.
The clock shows 12h10
